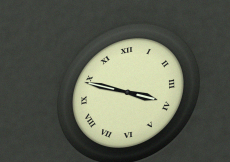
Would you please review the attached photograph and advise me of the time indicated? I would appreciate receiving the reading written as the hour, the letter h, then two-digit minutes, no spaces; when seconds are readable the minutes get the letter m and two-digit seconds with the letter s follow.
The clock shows 3h49
